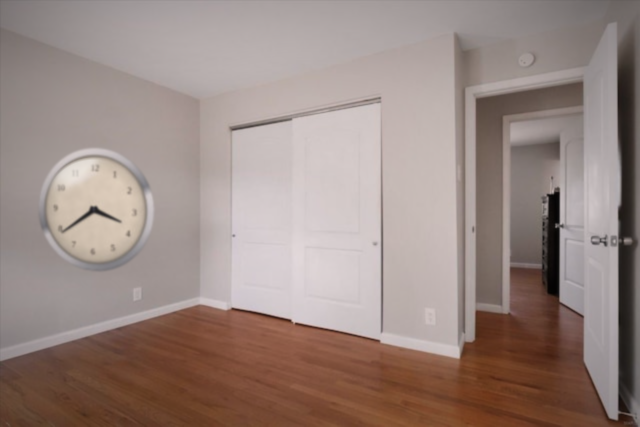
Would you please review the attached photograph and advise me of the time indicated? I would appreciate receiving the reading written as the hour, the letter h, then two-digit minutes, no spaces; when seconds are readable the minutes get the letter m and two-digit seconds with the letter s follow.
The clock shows 3h39
